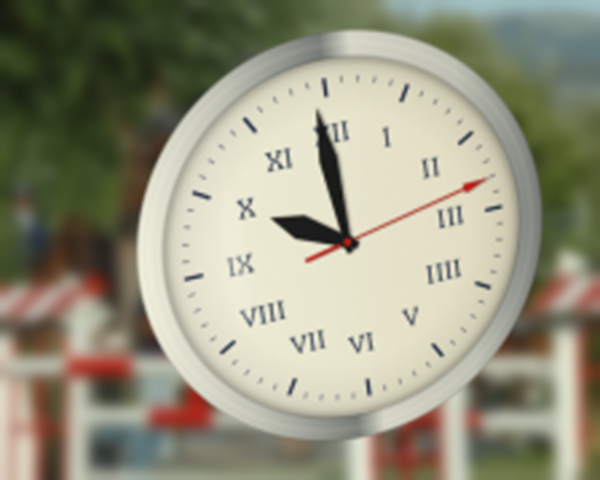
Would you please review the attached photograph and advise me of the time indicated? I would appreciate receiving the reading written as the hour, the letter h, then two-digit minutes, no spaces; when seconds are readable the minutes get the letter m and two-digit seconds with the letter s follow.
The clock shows 9h59m13s
